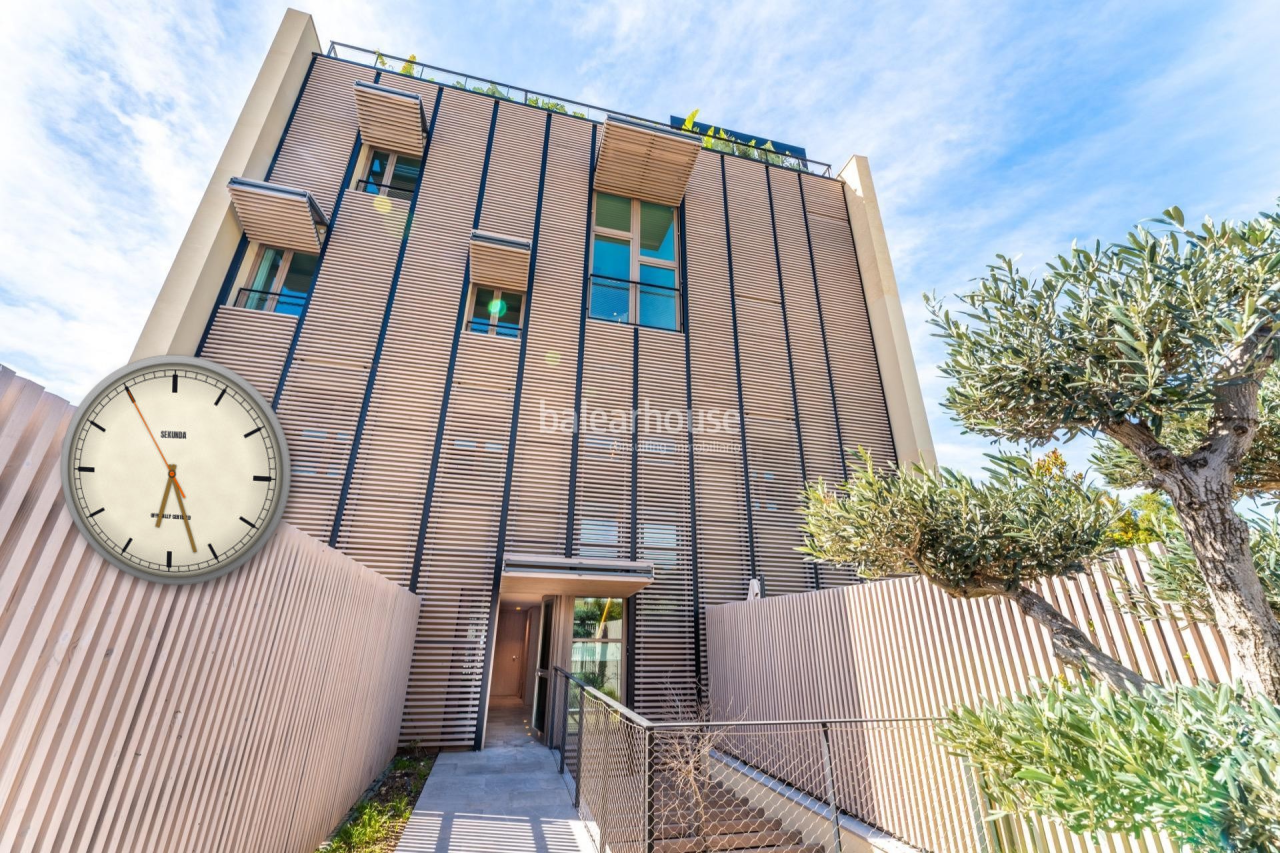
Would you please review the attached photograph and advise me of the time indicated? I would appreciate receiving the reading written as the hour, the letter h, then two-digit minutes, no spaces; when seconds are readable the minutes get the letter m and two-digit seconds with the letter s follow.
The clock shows 6h26m55s
